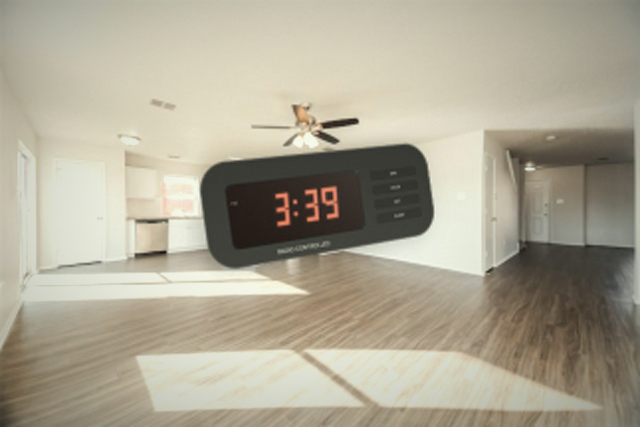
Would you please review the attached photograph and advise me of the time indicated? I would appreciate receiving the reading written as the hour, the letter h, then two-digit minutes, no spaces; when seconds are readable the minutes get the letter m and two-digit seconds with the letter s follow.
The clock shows 3h39
